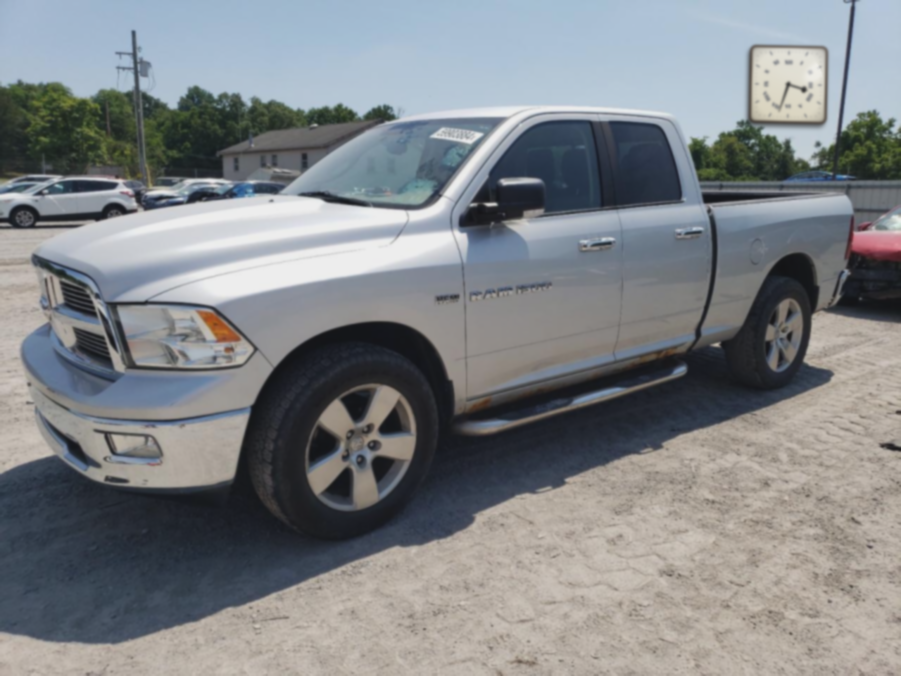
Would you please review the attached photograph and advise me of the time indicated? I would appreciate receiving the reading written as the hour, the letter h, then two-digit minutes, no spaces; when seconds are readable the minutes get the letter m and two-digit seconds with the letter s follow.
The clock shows 3h33
